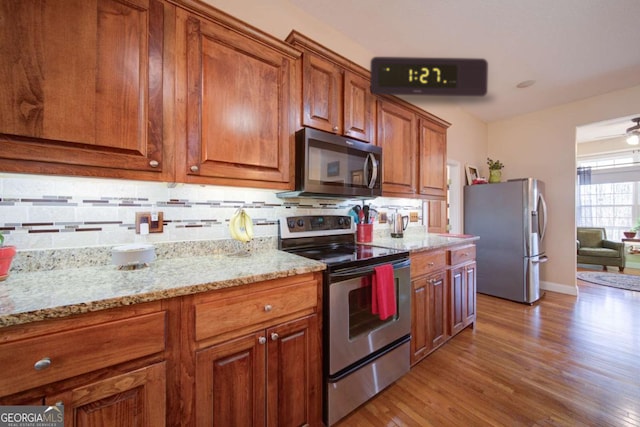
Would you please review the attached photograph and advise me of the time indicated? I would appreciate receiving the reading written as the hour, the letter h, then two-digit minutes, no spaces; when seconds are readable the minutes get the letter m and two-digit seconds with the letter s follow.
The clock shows 1h27
